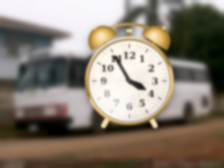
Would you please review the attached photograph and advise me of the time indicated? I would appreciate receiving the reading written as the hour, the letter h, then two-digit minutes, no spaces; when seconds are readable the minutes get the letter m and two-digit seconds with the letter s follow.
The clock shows 3h55
